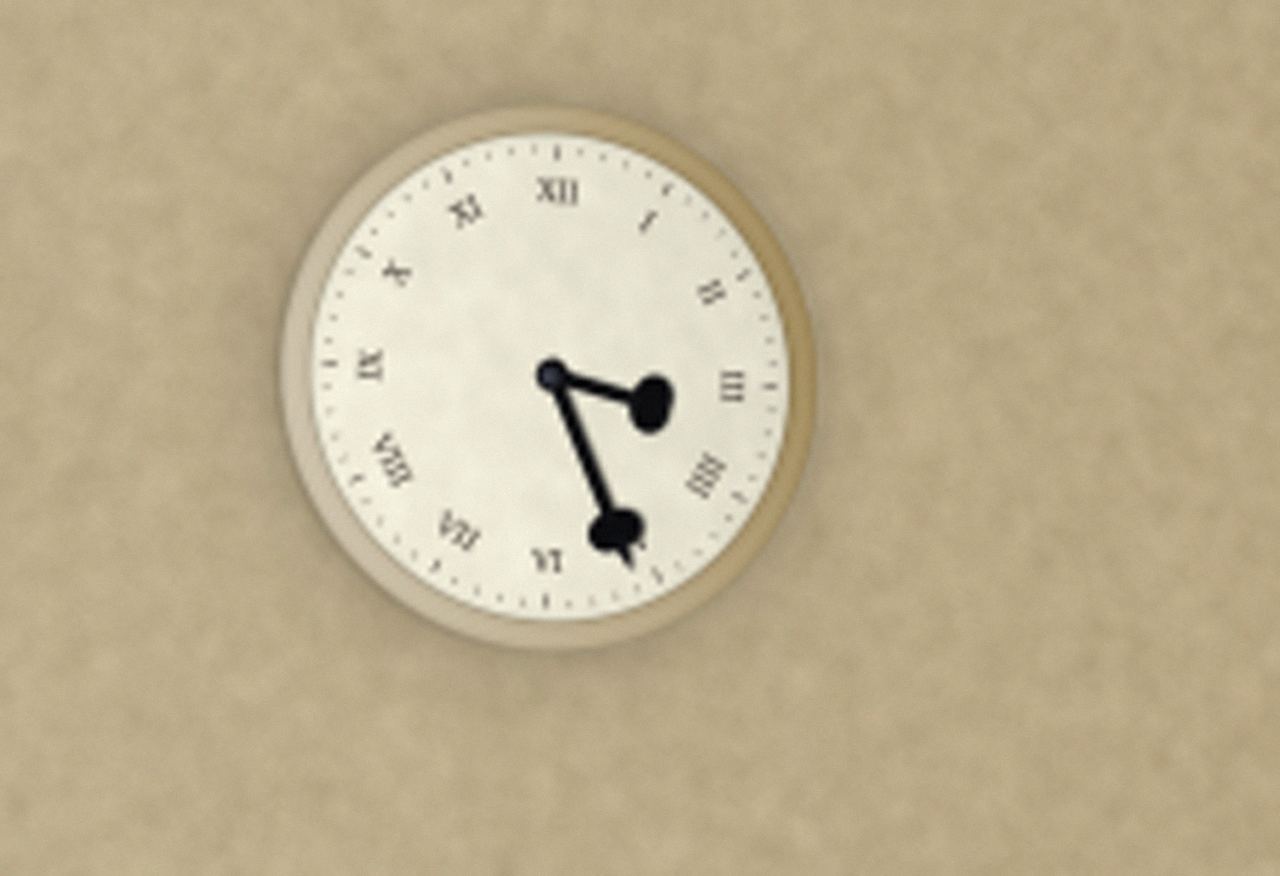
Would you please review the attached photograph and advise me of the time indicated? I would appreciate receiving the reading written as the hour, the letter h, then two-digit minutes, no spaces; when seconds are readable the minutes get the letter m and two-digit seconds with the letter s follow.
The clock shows 3h26
